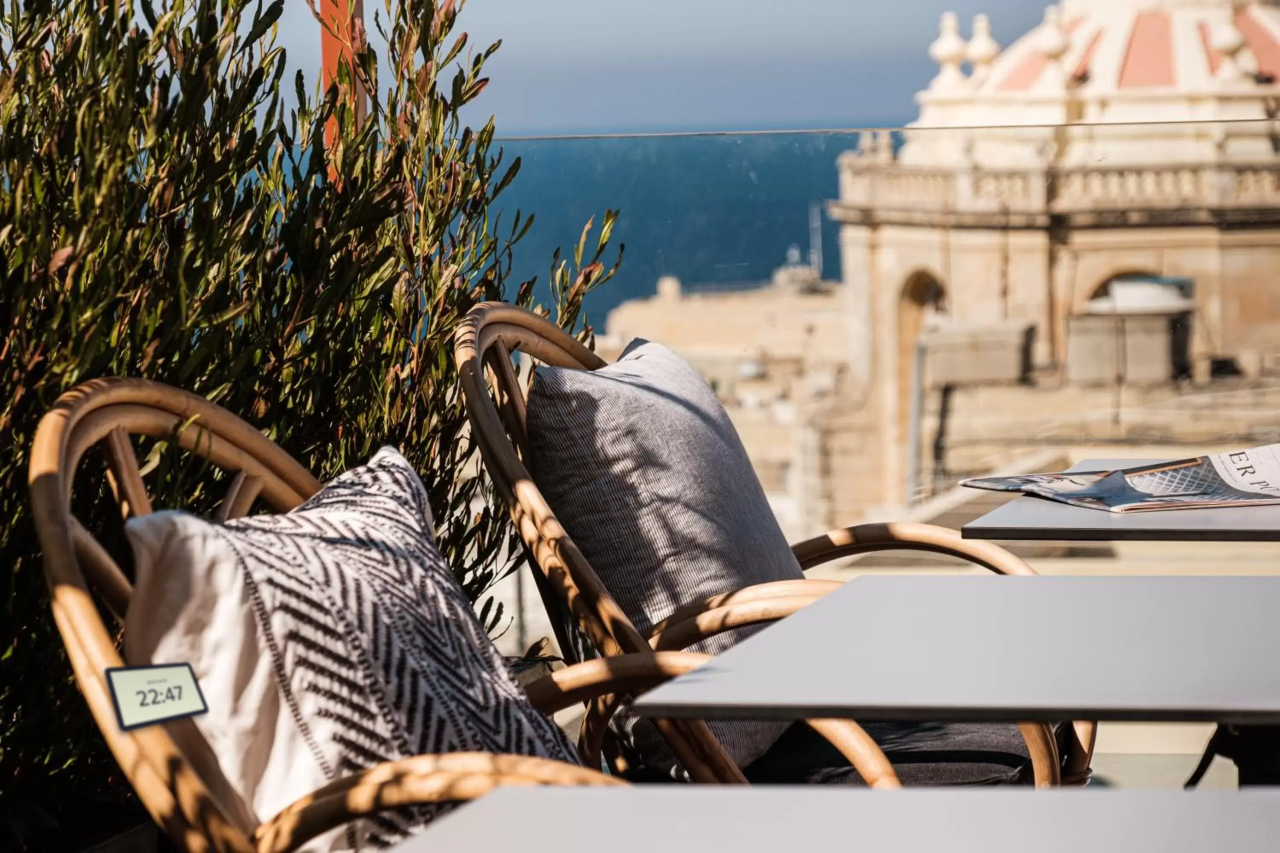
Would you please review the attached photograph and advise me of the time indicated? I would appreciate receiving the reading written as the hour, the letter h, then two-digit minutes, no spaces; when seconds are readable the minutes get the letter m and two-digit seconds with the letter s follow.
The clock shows 22h47
